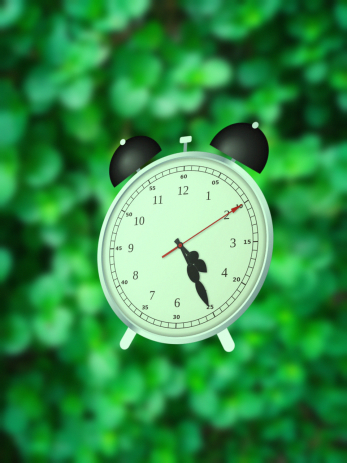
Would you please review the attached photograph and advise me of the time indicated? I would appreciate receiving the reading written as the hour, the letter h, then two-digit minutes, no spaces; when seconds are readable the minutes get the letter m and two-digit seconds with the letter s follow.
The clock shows 4h25m10s
